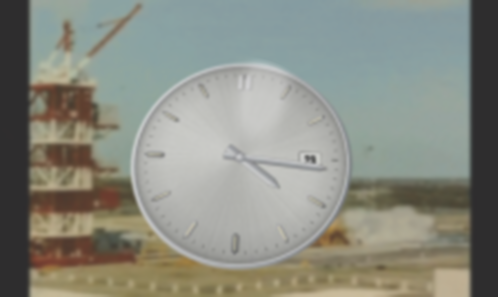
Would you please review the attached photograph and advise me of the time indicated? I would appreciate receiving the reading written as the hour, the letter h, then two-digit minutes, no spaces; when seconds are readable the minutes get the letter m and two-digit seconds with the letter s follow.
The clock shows 4h16
